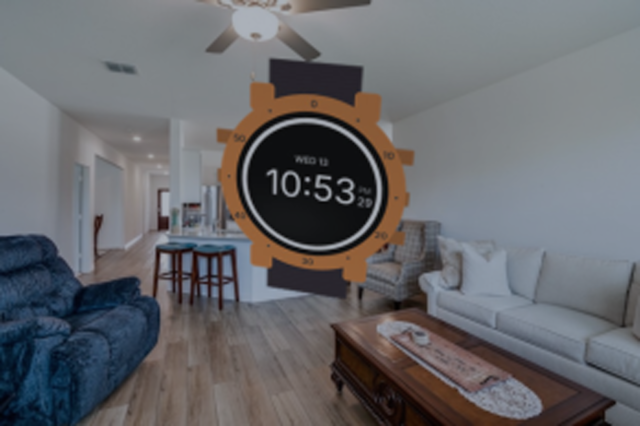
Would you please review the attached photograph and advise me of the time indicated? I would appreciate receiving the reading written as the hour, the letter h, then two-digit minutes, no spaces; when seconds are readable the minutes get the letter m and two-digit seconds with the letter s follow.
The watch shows 10h53
